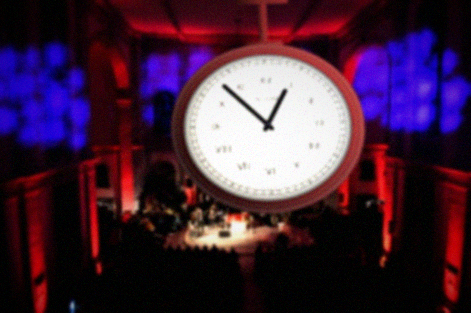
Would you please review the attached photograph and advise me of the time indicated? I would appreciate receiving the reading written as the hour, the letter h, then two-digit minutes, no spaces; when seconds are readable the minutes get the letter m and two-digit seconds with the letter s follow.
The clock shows 12h53
